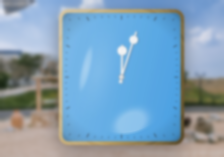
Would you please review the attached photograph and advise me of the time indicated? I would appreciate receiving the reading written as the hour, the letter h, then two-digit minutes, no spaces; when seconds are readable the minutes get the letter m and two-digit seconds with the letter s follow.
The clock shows 12h03
